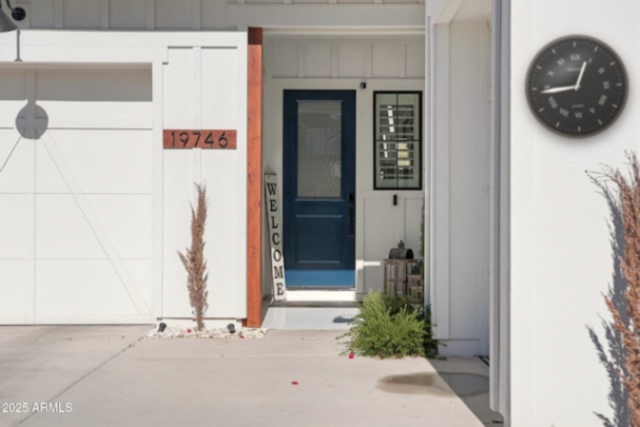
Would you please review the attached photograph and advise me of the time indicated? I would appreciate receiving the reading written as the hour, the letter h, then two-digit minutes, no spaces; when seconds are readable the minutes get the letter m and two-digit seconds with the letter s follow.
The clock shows 12h44
